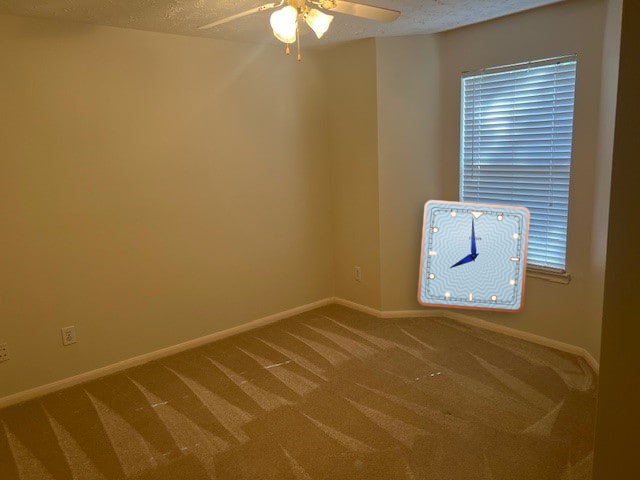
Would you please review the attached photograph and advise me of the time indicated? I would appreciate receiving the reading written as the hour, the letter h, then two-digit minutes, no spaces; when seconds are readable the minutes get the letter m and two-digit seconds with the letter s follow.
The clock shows 7h59
